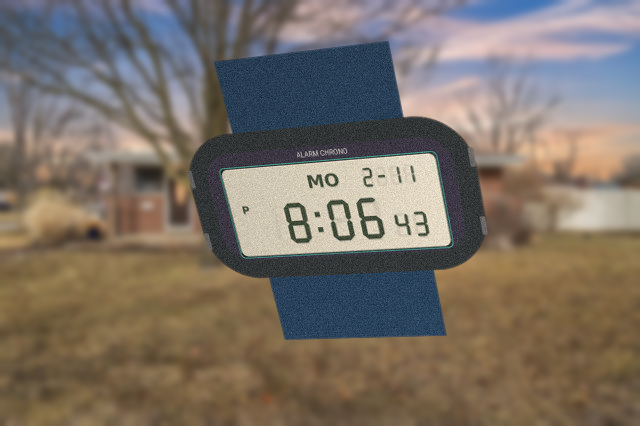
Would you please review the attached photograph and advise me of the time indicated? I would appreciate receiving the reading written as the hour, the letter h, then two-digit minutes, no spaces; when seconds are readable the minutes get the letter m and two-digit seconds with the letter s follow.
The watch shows 8h06m43s
